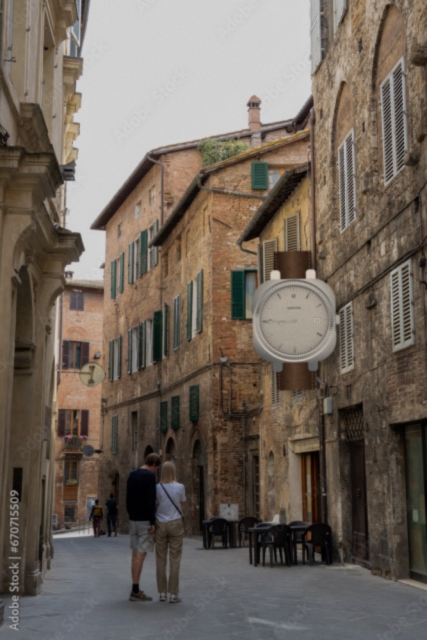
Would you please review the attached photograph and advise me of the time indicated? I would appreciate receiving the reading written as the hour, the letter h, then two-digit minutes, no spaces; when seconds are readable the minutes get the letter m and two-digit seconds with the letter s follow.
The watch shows 8h45
